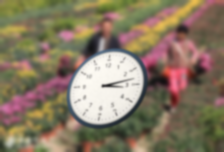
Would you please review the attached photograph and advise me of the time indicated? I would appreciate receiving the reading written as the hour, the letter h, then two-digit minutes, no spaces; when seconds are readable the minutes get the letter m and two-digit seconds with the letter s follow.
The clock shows 3h13
